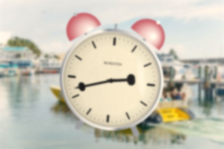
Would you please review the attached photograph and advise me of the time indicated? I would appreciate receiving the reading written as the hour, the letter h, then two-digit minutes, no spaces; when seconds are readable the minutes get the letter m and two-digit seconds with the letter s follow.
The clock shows 2h42
